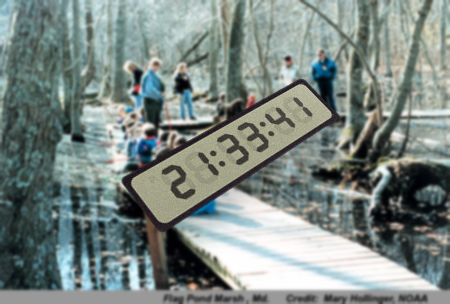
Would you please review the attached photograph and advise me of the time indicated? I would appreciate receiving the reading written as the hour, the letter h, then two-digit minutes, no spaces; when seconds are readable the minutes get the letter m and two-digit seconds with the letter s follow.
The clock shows 21h33m41s
